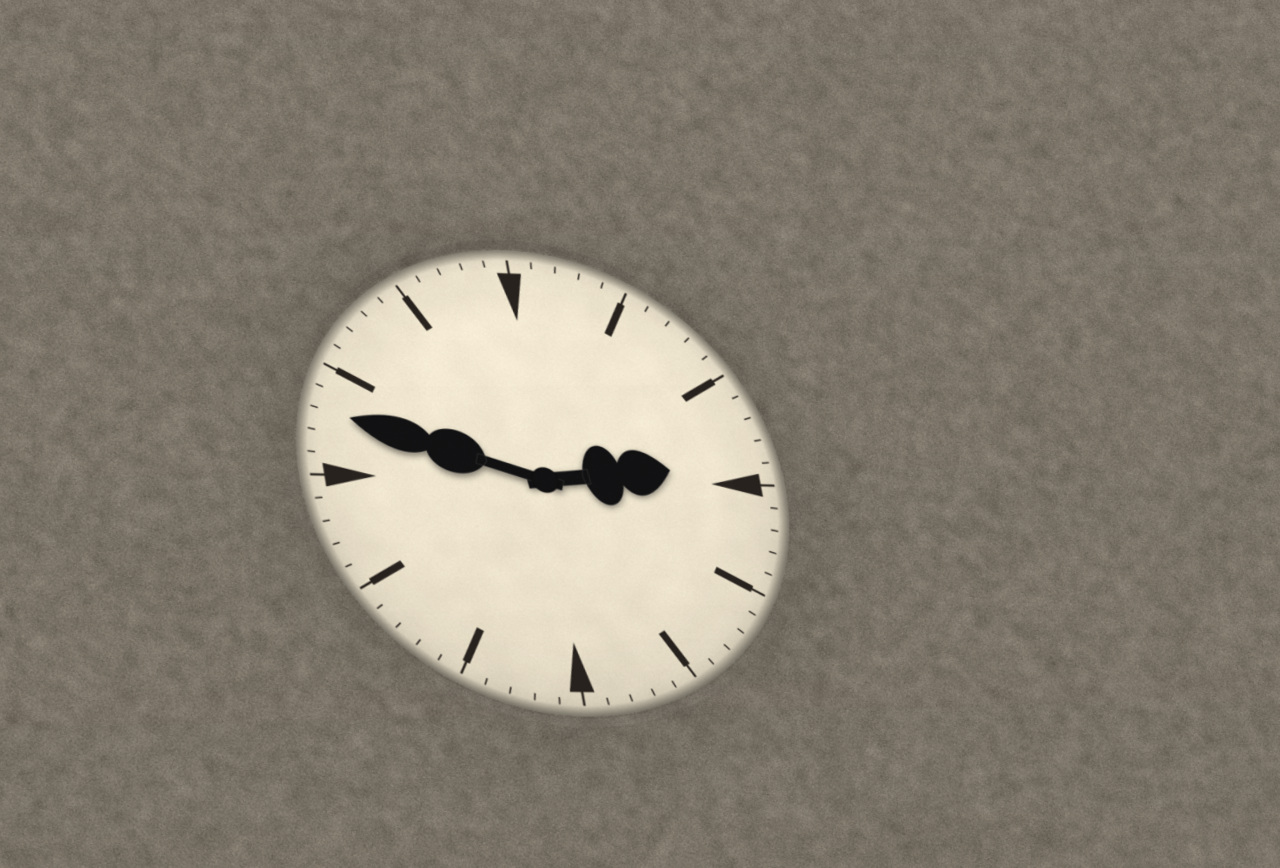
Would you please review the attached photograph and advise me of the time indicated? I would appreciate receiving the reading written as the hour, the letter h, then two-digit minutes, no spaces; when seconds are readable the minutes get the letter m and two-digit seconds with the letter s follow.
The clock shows 2h48
